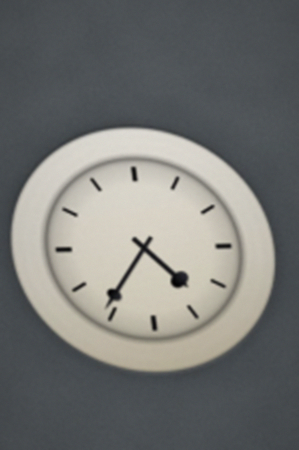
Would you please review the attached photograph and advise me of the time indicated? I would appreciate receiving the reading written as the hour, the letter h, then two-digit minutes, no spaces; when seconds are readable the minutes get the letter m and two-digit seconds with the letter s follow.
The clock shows 4h36
